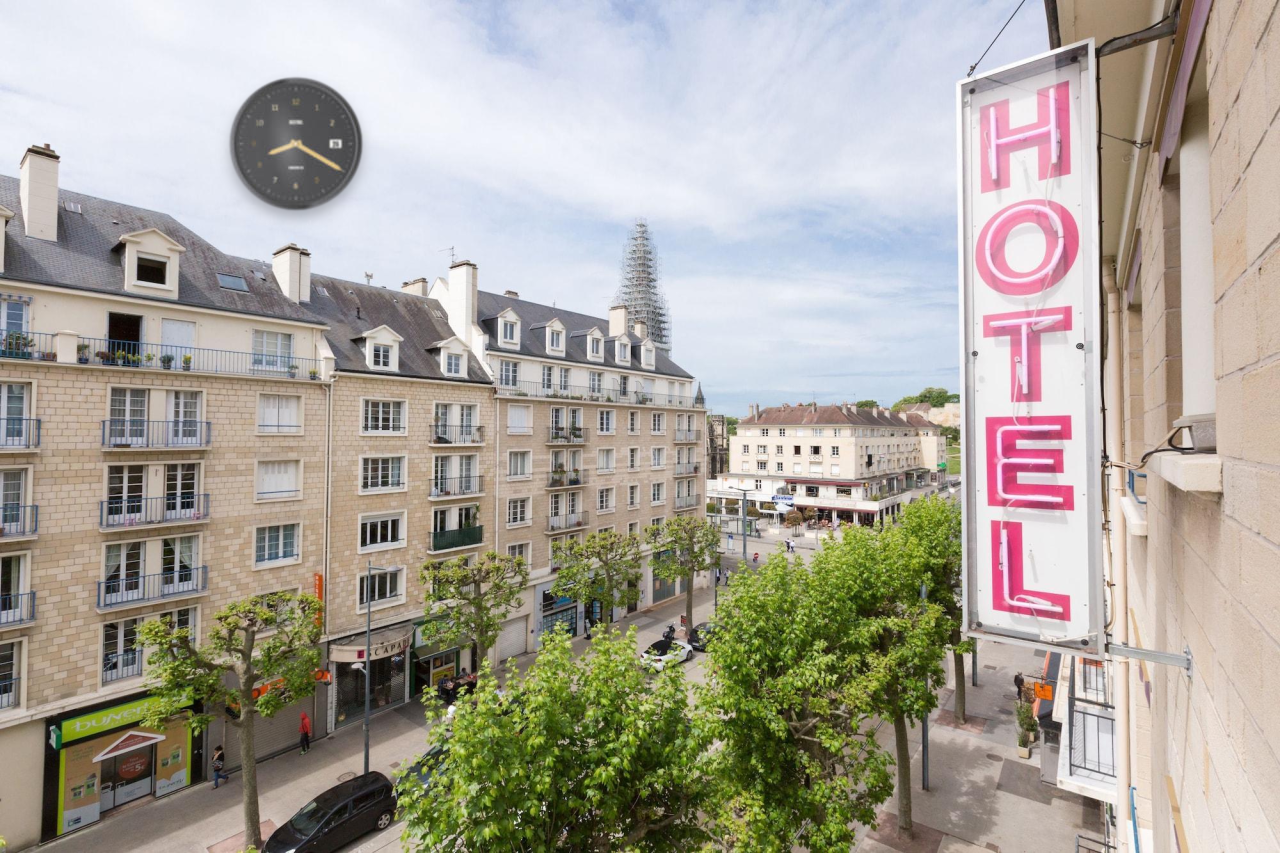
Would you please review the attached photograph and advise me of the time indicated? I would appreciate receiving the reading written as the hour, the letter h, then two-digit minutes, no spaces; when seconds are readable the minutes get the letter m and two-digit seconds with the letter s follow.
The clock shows 8h20
